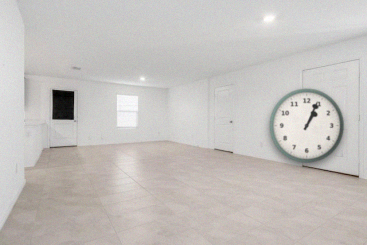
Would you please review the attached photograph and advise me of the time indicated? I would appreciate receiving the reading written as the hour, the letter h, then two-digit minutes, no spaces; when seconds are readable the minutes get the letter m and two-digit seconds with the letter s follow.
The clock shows 1h04
